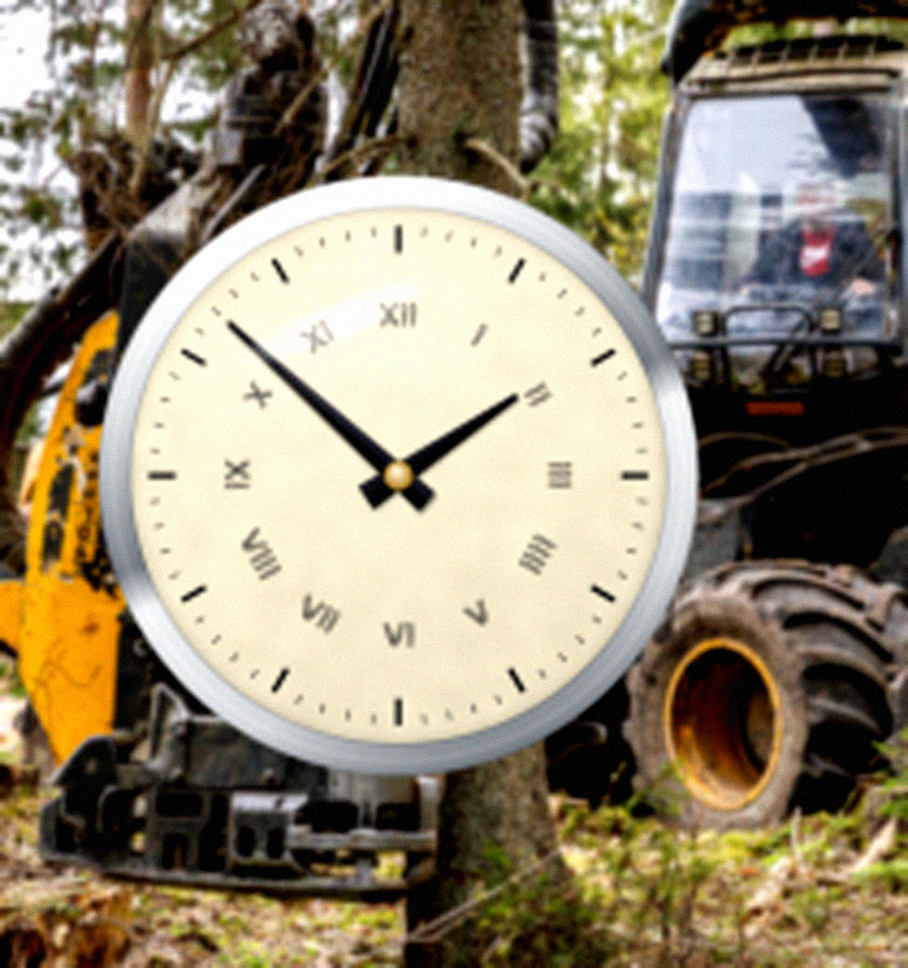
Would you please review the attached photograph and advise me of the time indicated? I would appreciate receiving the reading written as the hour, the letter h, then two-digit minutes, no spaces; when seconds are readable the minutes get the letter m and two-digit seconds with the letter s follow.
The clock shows 1h52
